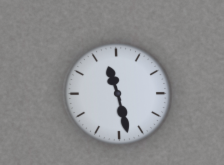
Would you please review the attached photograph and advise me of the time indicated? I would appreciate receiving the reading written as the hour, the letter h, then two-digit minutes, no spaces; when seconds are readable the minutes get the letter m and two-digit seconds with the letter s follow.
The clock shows 11h28
